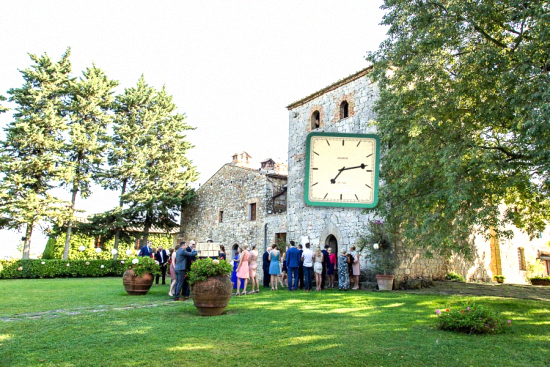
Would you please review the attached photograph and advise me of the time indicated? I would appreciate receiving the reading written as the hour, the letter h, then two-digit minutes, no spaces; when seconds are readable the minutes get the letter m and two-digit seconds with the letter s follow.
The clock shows 7h13
